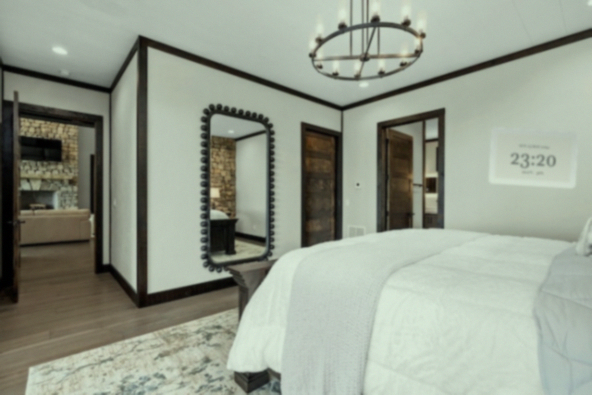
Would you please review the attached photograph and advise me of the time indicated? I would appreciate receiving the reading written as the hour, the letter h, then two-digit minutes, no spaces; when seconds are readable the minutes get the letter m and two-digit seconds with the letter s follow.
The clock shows 23h20
